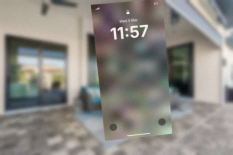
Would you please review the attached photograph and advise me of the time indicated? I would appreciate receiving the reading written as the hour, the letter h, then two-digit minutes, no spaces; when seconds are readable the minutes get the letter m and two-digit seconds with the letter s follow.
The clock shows 11h57
